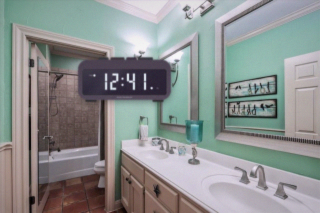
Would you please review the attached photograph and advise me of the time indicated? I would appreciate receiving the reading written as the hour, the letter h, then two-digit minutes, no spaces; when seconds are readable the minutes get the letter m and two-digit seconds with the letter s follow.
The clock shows 12h41
